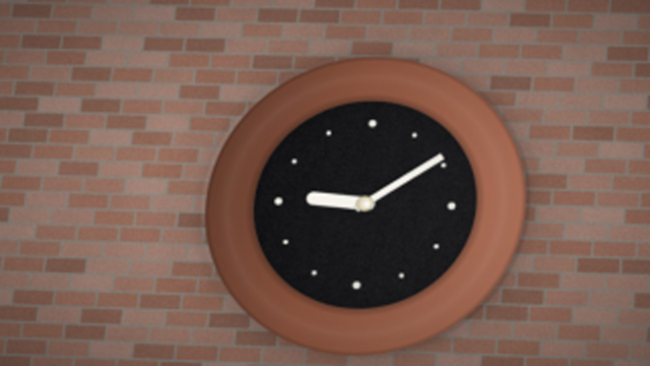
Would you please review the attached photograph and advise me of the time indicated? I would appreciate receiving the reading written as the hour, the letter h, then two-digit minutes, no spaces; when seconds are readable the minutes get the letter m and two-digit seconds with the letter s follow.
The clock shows 9h09
